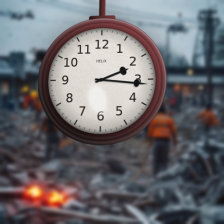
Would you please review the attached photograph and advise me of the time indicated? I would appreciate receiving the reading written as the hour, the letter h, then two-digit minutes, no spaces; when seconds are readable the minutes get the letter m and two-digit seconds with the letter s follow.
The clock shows 2h16
